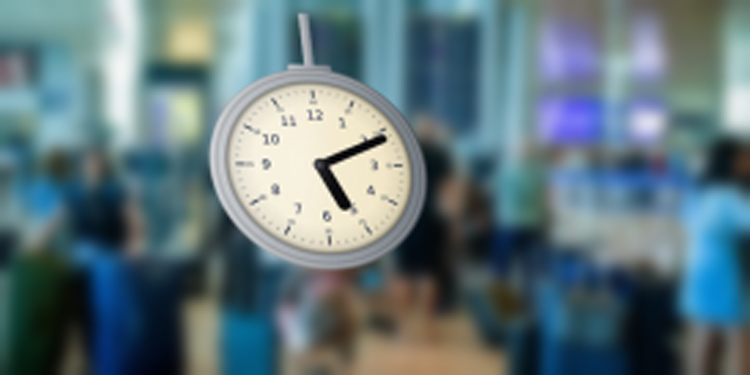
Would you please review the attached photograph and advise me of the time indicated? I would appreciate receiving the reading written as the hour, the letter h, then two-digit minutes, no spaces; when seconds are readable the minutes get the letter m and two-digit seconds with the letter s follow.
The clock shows 5h11
